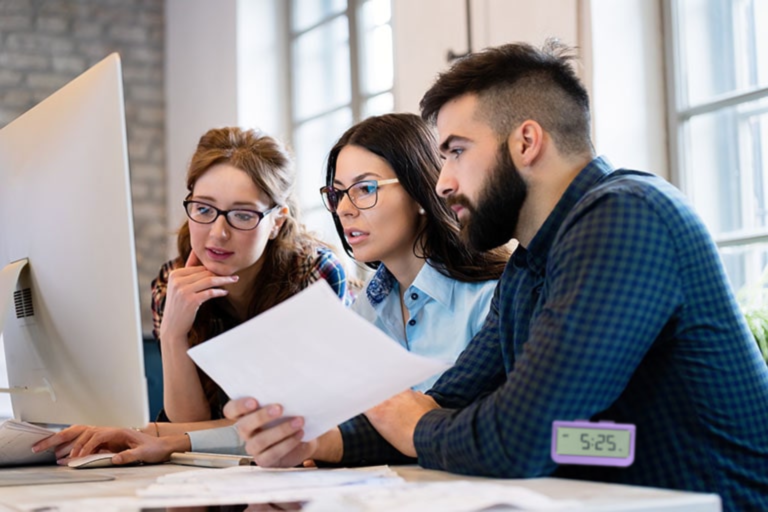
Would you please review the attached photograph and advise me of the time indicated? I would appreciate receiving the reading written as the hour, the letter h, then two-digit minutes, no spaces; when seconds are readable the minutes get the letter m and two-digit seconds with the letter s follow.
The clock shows 5h25
